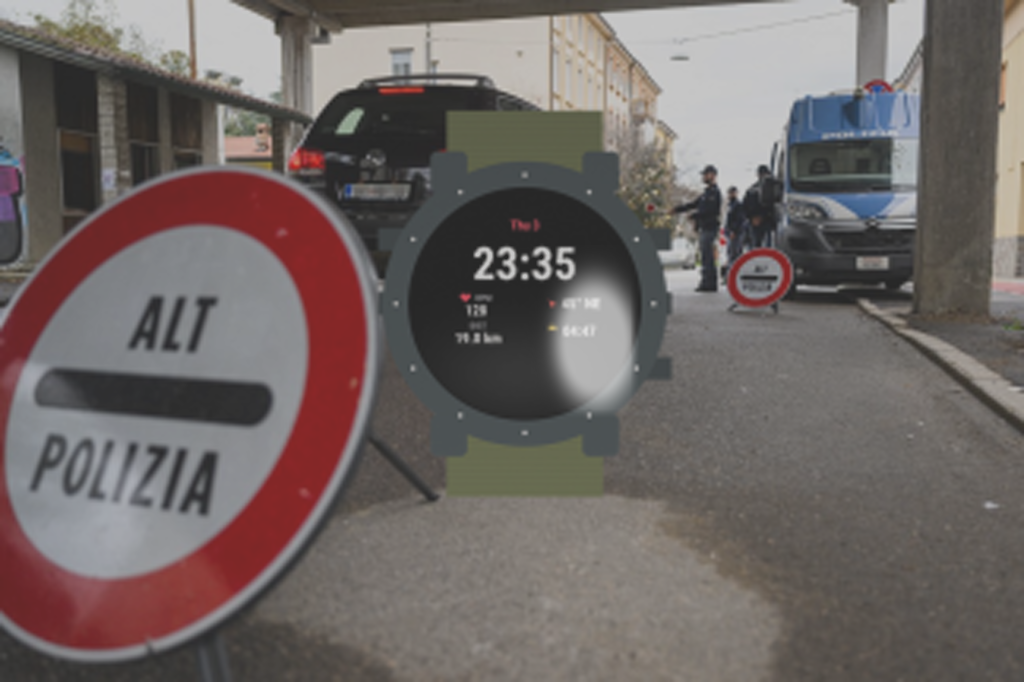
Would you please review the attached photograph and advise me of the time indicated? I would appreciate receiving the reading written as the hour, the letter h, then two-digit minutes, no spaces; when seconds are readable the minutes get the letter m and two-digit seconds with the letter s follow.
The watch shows 23h35
